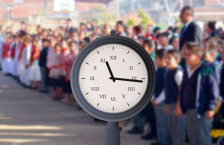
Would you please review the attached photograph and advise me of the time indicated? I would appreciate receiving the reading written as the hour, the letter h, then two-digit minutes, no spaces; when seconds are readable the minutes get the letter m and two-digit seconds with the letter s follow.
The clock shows 11h16
